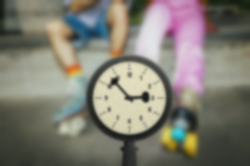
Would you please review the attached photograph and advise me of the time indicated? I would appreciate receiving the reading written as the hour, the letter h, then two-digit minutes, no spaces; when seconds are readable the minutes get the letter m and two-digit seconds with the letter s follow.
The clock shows 2h53
